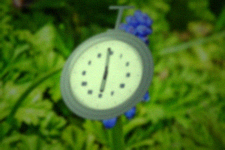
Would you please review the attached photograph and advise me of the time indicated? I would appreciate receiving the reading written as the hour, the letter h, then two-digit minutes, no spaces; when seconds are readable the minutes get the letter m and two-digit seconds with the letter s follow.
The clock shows 5h59
